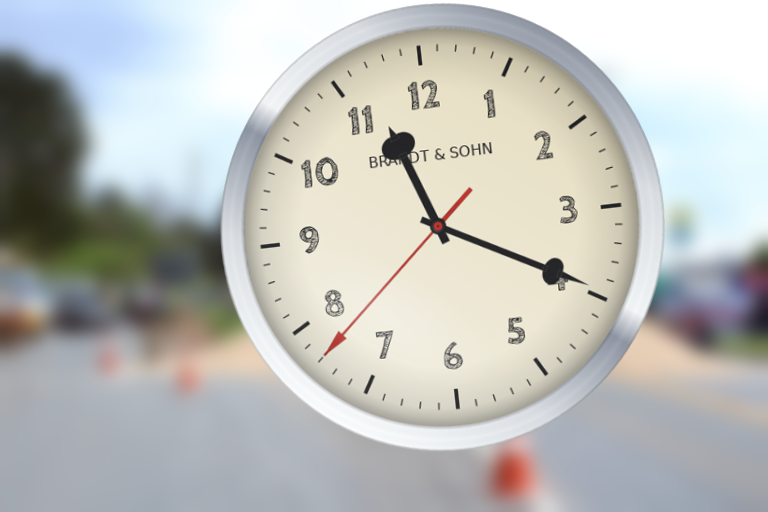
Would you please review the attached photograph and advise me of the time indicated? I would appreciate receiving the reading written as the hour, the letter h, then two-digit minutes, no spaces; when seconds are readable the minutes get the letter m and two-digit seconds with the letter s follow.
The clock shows 11h19m38s
